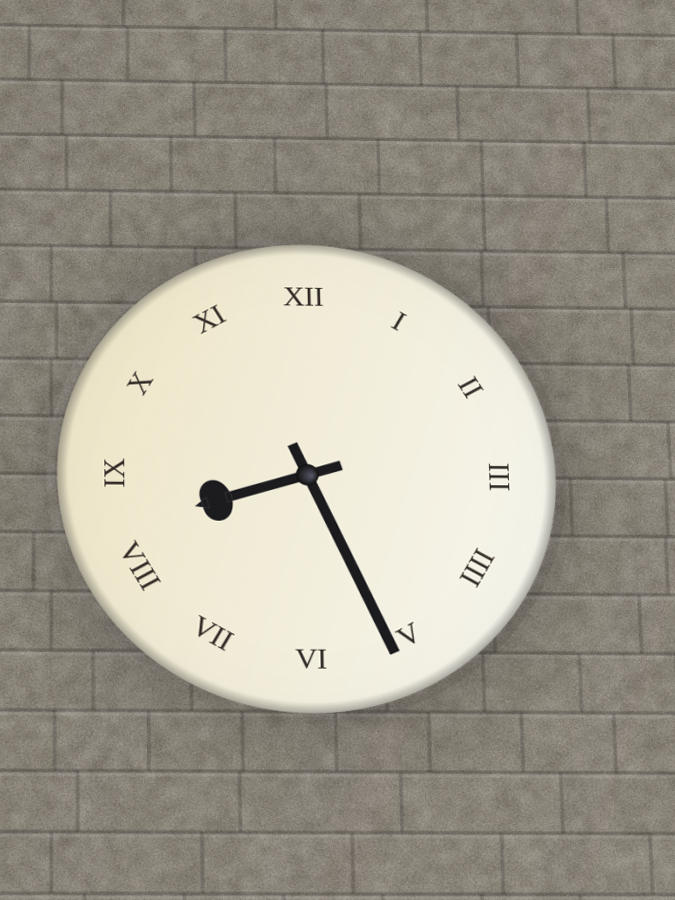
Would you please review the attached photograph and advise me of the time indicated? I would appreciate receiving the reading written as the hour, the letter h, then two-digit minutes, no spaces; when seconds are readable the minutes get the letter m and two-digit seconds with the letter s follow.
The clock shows 8h26
